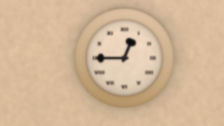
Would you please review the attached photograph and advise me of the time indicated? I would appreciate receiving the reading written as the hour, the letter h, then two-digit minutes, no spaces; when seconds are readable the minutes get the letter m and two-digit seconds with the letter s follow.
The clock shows 12h45
